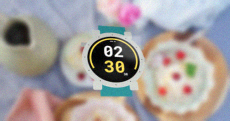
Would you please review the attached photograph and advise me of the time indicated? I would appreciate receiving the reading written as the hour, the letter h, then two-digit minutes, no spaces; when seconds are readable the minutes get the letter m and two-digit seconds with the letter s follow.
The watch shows 2h30
